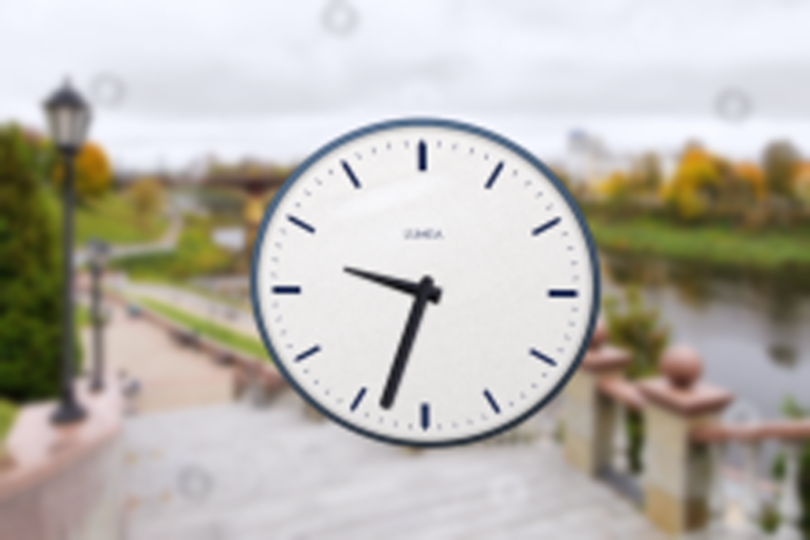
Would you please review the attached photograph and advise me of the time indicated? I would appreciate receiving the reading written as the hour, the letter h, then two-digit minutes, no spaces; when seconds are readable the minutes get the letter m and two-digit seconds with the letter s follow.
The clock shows 9h33
